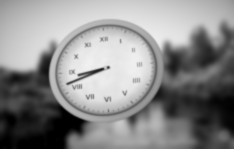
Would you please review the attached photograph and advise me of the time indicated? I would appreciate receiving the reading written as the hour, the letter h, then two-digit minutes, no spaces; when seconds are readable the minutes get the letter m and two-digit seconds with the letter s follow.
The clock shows 8h42
